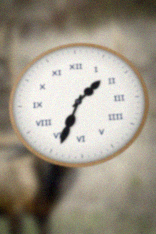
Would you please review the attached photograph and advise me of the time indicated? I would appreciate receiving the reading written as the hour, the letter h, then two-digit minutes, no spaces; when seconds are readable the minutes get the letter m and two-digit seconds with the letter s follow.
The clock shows 1h34
